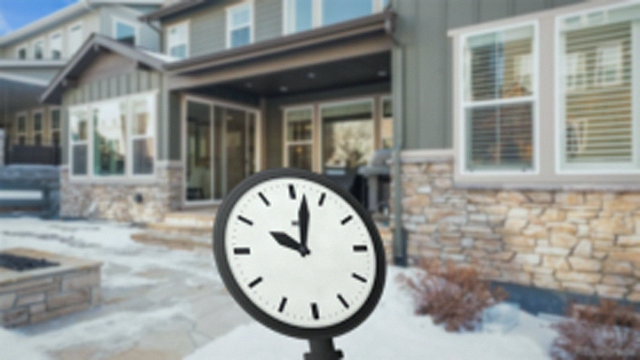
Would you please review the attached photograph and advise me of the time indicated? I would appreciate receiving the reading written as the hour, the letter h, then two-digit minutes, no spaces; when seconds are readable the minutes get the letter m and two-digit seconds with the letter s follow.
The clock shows 10h02
